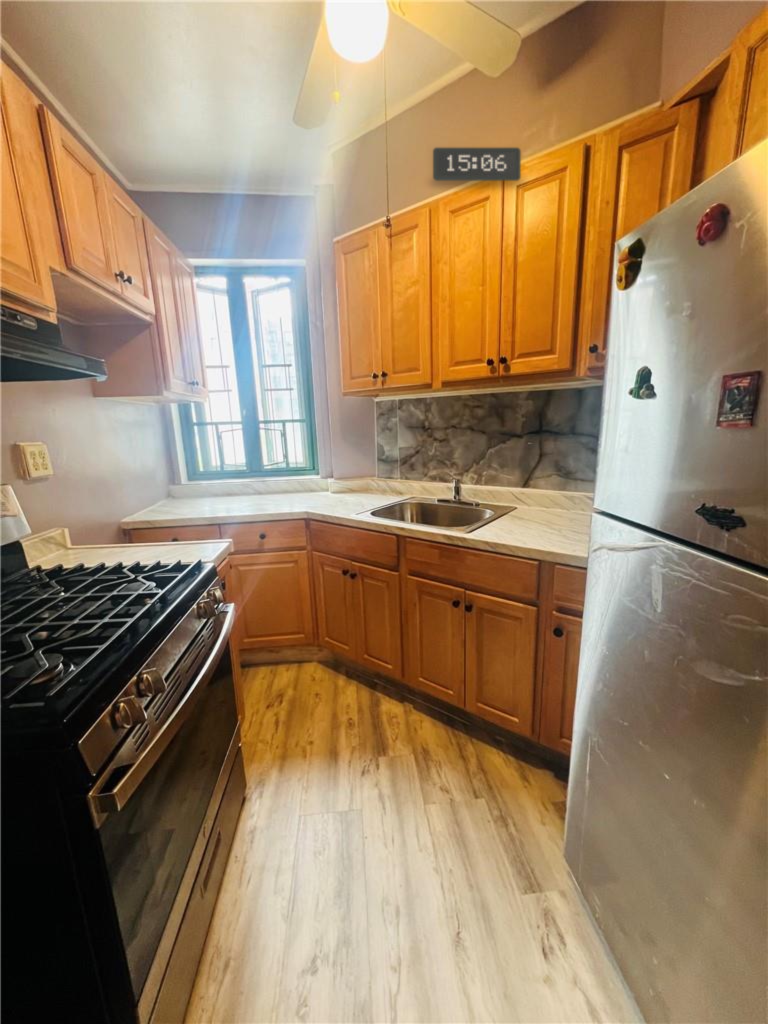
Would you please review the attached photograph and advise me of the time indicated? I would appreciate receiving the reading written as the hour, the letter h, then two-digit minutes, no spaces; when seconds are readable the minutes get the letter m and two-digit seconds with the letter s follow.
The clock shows 15h06
